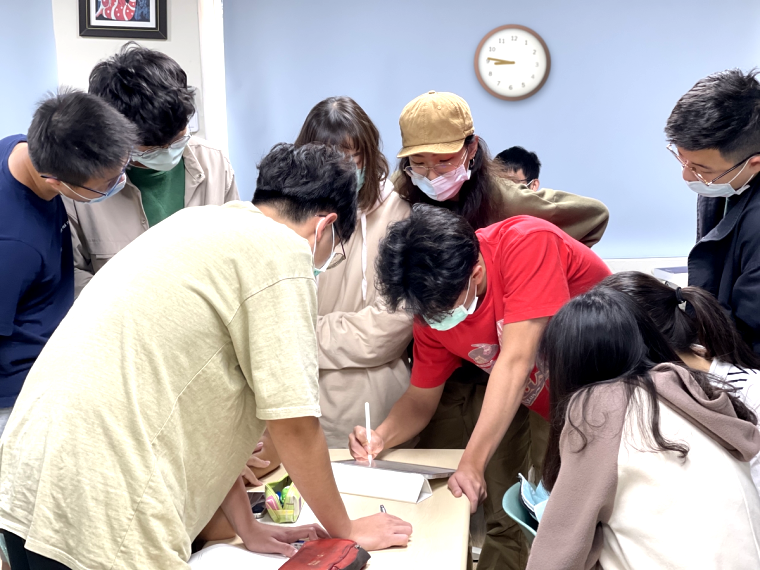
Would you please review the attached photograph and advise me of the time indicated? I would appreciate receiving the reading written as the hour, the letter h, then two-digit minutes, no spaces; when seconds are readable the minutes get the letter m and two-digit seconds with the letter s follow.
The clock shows 8h46
